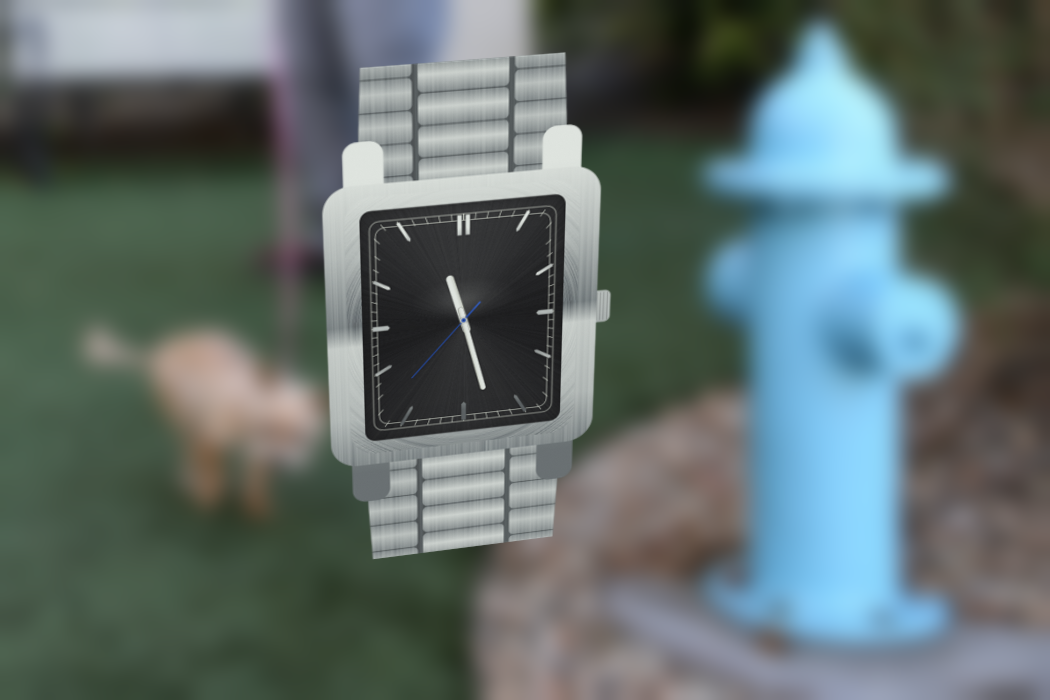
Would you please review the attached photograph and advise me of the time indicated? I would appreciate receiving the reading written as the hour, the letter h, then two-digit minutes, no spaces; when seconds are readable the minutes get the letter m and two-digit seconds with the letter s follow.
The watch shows 11h27m37s
